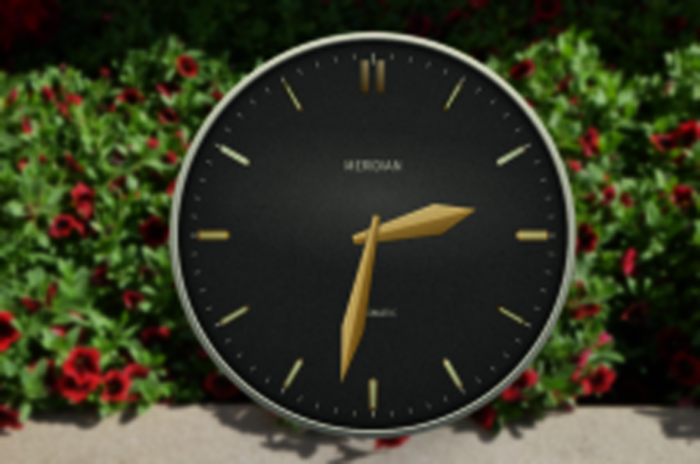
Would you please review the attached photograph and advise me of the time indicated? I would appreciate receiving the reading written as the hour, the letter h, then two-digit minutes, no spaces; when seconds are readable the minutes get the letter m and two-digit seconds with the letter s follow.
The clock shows 2h32
